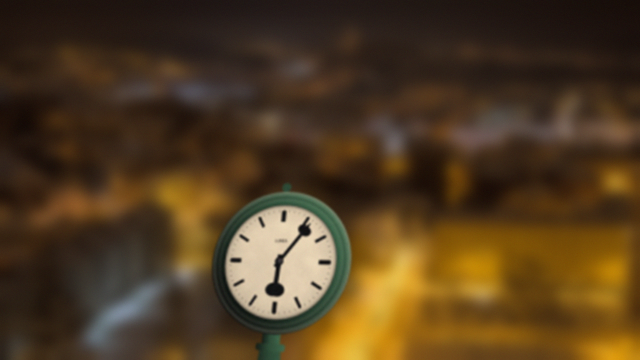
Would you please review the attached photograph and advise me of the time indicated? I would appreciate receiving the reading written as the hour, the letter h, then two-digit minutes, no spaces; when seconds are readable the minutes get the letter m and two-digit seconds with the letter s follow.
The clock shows 6h06
